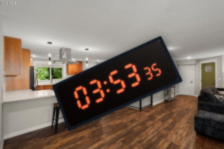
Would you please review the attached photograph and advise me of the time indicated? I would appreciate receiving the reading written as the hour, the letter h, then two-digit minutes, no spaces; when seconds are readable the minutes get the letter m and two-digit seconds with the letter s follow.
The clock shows 3h53m35s
